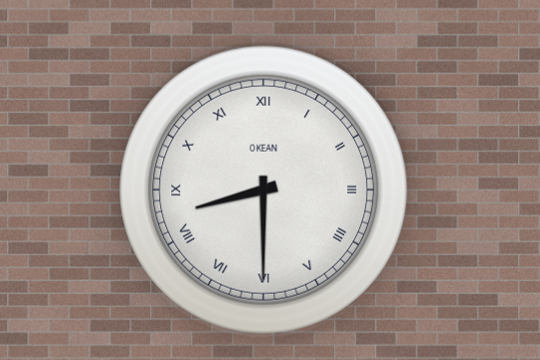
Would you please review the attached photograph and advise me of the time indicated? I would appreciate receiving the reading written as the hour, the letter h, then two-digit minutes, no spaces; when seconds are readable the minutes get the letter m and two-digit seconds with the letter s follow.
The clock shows 8h30
